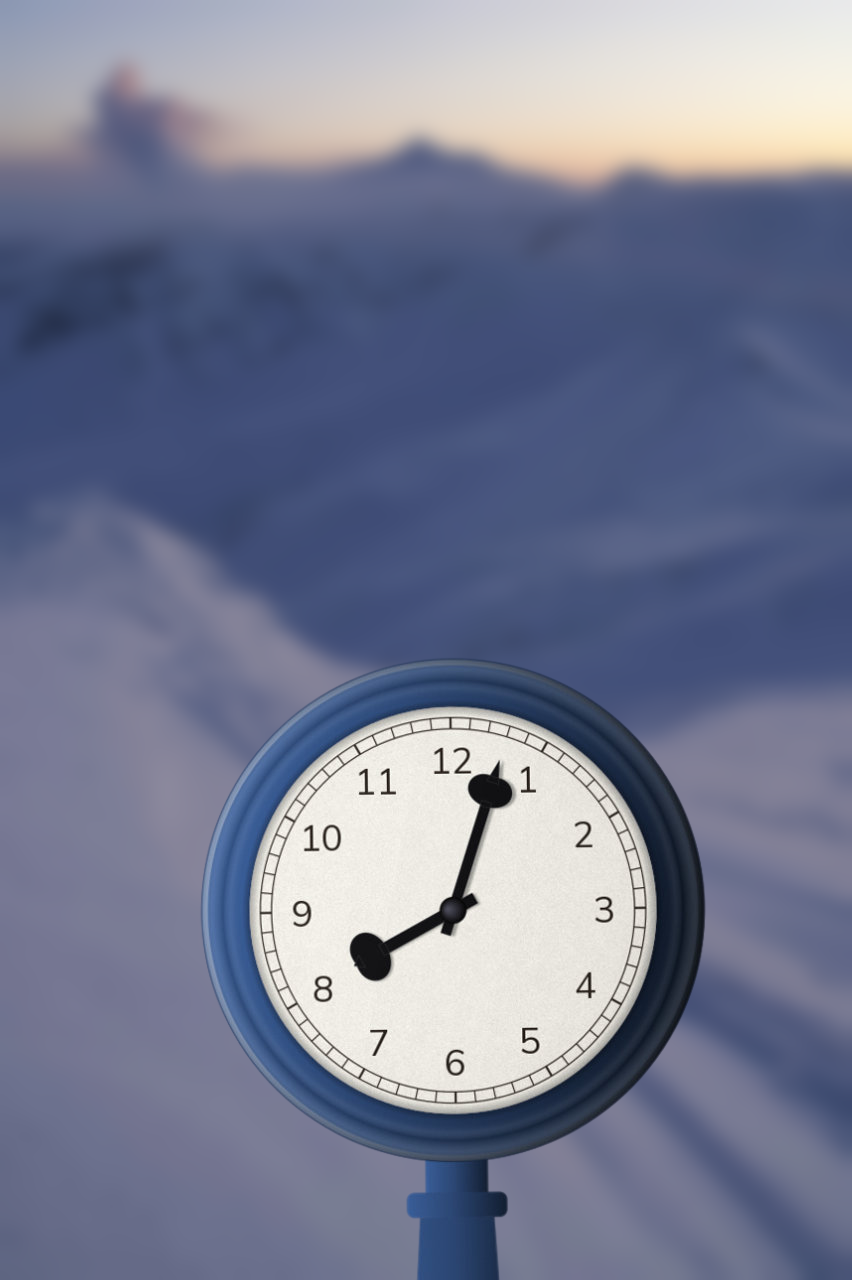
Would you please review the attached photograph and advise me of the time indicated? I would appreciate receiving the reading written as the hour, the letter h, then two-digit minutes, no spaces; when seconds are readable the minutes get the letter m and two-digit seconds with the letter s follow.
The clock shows 8h03
